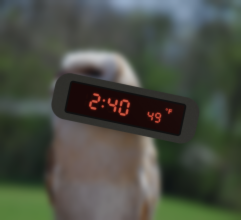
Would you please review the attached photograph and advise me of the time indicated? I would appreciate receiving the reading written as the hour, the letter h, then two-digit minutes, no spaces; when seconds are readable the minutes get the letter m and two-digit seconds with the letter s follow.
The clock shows 2h40
